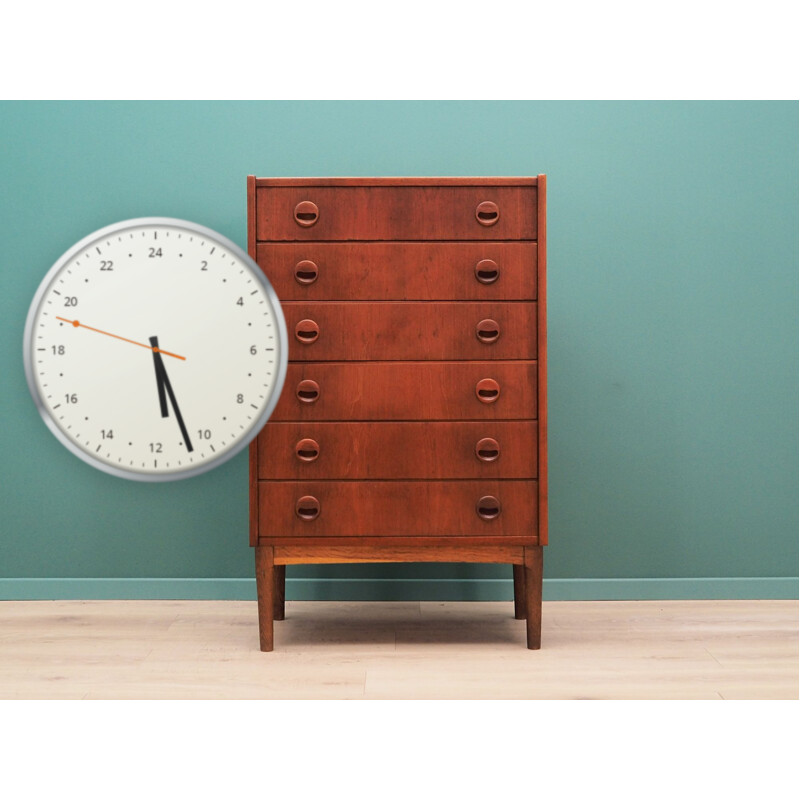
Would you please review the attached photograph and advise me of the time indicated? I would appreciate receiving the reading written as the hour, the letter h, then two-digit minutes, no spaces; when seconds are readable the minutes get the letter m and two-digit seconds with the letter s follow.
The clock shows 11h26m48s
